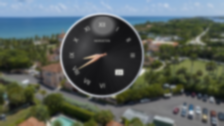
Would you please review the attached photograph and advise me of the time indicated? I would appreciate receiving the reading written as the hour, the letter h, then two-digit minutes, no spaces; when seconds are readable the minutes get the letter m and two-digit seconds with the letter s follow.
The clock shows 8h40
